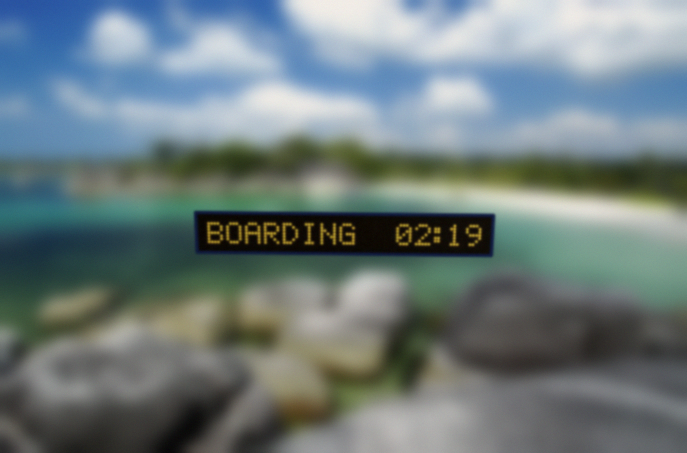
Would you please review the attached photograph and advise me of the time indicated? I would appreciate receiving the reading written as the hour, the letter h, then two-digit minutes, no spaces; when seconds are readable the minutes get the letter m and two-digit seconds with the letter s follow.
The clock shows 2h19
